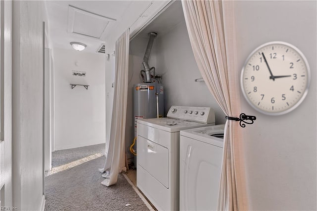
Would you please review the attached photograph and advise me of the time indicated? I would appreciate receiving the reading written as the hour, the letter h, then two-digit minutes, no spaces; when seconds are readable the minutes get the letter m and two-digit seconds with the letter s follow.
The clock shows 2h56
